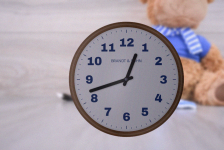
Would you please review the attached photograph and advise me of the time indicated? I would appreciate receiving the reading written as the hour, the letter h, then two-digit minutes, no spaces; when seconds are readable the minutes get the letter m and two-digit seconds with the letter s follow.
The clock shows 12h42
